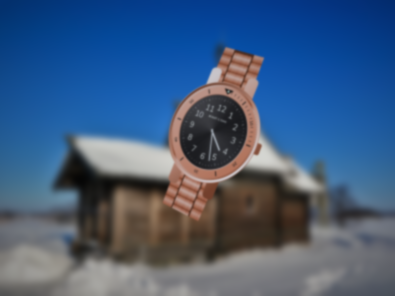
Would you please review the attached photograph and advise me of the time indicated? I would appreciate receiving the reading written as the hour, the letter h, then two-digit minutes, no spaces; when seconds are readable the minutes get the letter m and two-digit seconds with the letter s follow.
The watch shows 4h27
